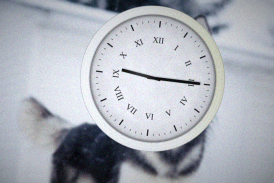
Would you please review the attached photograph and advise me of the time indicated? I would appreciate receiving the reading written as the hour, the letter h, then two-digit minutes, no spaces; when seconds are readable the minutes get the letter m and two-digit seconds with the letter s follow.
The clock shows 9h15
